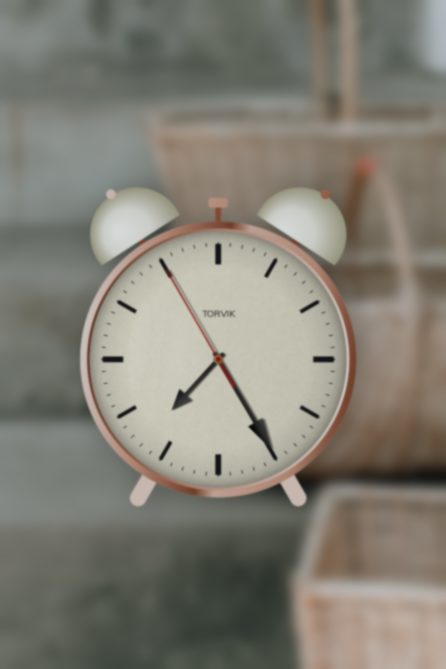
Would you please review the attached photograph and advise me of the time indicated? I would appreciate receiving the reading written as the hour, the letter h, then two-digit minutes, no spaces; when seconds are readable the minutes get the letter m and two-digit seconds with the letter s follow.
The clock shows 7h24m55s
